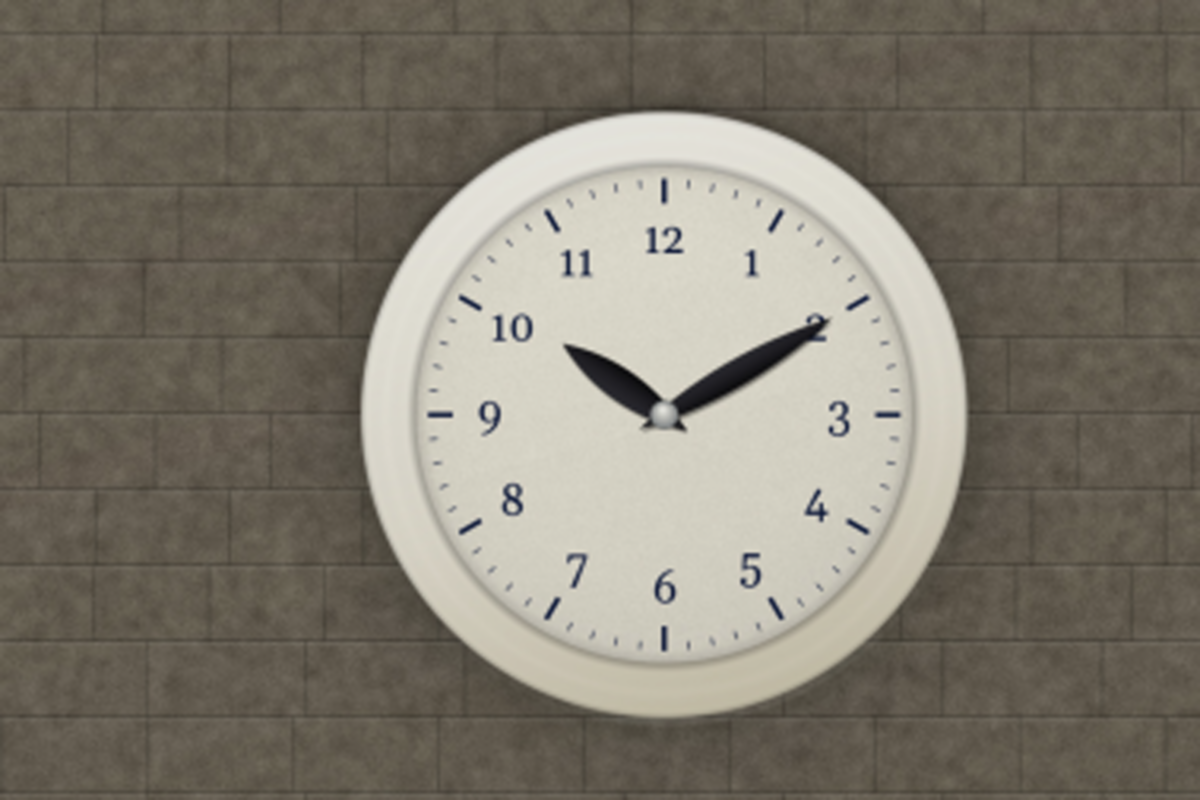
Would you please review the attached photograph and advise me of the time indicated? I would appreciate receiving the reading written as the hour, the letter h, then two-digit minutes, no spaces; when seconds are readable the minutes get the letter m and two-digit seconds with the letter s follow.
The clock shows 10h10
